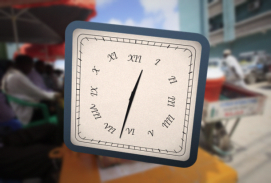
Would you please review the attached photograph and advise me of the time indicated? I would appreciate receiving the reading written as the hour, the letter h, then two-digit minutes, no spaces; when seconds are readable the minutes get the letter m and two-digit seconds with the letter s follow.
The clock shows 12h32
